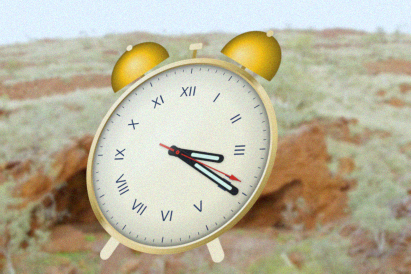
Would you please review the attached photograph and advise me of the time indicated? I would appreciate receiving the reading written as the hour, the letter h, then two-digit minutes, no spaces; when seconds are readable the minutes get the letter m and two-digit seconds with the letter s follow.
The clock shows 3h20m19s
